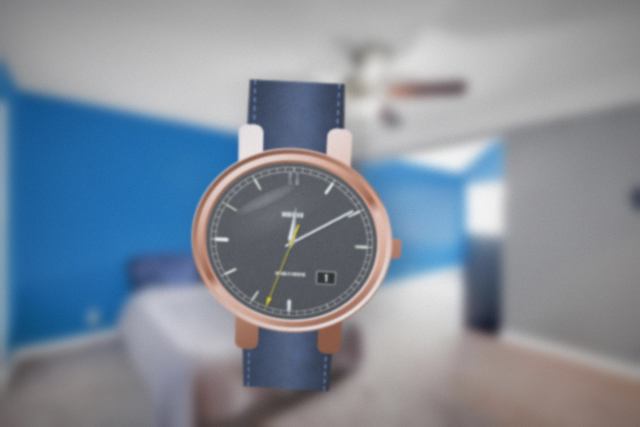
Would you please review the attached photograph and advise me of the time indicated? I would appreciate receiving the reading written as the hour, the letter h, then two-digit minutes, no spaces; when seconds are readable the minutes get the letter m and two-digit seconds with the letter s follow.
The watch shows 12h09m33s
